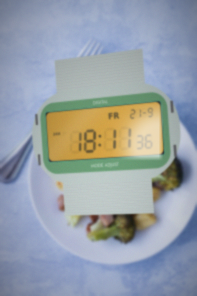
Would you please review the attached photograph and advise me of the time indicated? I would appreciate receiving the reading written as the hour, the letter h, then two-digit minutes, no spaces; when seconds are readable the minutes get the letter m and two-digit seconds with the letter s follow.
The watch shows 18h11m36s
